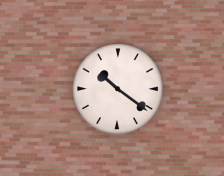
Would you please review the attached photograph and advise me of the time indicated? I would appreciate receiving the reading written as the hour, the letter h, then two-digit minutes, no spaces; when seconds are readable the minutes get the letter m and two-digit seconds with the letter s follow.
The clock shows 10h21
